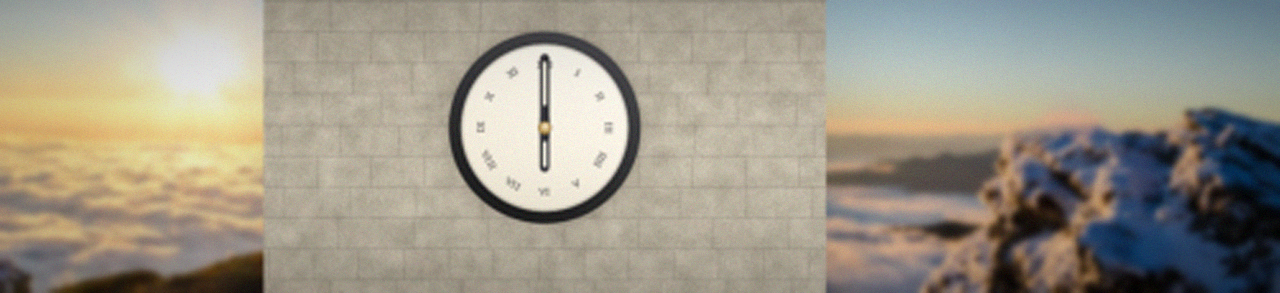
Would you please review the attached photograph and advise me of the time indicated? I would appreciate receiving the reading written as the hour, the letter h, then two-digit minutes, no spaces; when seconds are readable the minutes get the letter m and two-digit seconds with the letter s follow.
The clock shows 6h00
